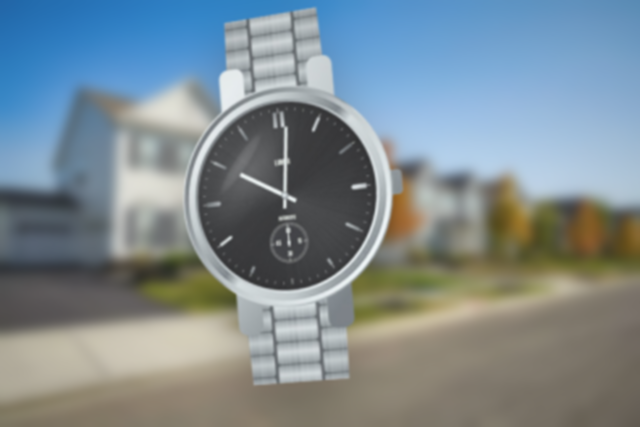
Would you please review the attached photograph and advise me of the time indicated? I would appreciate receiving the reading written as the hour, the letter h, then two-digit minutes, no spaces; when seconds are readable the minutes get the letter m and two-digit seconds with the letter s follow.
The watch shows 10h01
